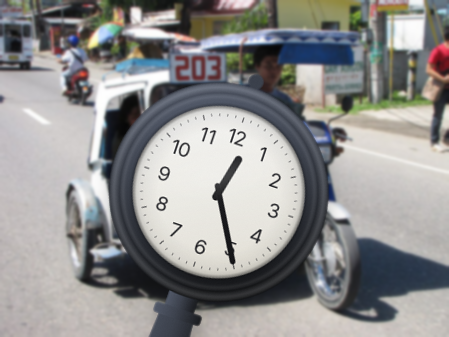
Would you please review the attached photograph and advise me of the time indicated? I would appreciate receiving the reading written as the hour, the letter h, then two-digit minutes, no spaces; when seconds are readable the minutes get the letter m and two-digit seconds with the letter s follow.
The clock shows 12h25
